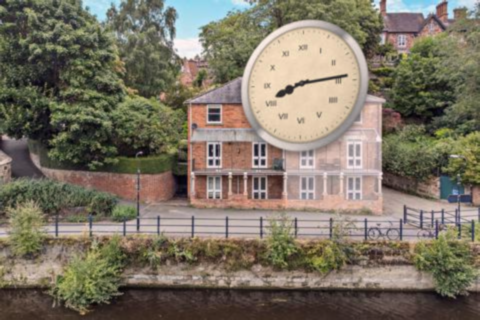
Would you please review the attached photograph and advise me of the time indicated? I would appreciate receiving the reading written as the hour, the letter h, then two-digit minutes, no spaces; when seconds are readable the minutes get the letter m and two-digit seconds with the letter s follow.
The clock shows 8h14
